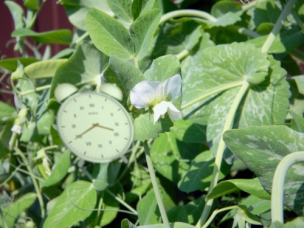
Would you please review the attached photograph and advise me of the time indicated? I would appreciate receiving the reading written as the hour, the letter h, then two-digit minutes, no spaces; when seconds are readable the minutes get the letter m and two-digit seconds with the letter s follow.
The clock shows 3h40
